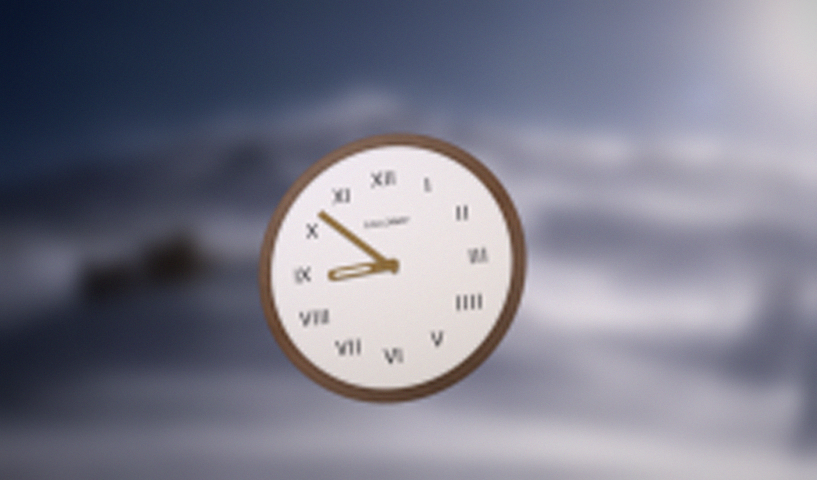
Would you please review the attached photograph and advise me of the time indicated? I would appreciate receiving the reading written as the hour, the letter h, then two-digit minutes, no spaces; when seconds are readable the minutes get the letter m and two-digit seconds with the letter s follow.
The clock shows 8h52
